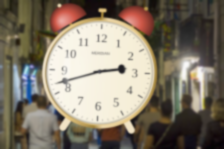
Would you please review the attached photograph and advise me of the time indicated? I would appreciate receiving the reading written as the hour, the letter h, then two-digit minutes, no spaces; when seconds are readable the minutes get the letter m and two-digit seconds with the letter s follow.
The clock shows 2h42
